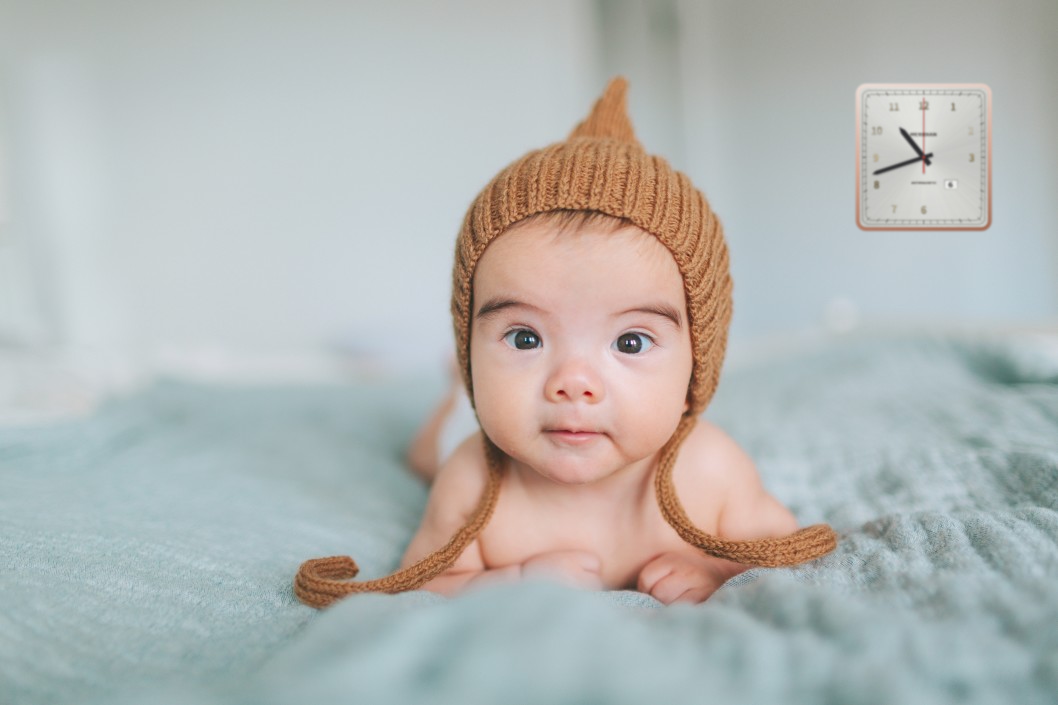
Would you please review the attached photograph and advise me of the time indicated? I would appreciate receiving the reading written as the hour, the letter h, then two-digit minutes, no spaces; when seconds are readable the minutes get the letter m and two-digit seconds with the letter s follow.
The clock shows 10h42m00s
